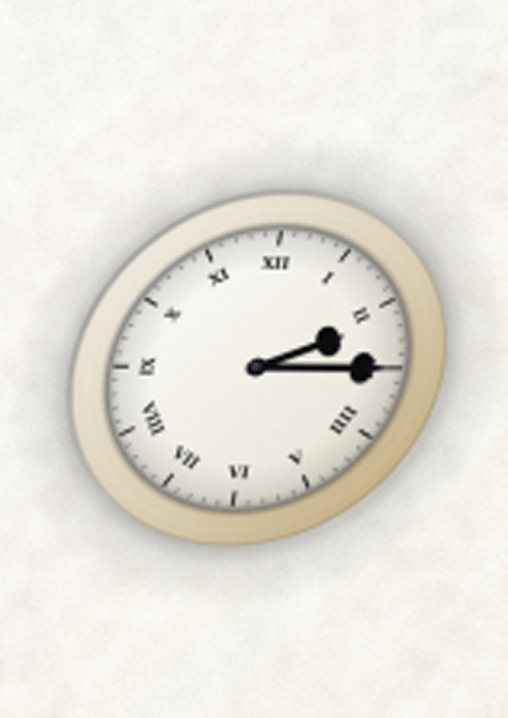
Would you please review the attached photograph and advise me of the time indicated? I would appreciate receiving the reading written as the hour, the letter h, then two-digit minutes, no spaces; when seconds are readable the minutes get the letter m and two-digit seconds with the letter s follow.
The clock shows 2h15
